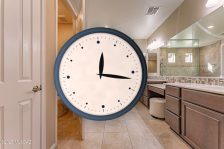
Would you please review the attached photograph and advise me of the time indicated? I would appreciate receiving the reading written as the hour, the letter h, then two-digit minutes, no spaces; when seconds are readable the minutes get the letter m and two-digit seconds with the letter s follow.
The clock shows 12h17
